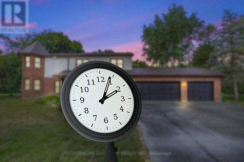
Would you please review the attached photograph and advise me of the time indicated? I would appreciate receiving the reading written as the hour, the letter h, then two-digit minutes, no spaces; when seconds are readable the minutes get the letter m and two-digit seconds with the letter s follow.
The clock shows 2h04
